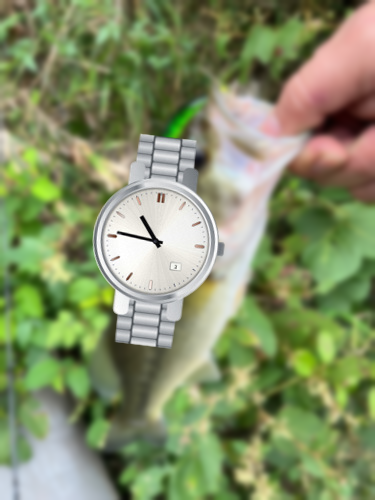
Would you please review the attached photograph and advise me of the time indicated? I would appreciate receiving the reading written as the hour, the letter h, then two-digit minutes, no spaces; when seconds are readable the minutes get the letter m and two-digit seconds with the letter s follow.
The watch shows 10h46
